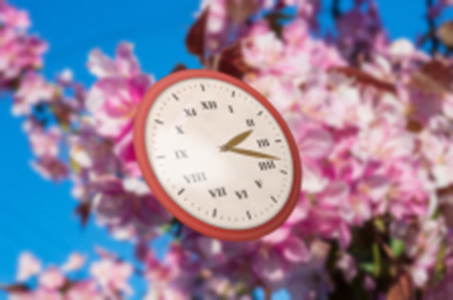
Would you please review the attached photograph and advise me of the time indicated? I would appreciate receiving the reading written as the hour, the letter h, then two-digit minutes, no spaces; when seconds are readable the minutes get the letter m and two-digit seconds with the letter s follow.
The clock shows 2h18
